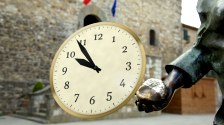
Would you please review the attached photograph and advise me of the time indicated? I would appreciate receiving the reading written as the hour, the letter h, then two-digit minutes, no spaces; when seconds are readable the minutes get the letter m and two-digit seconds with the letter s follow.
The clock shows 9h54
